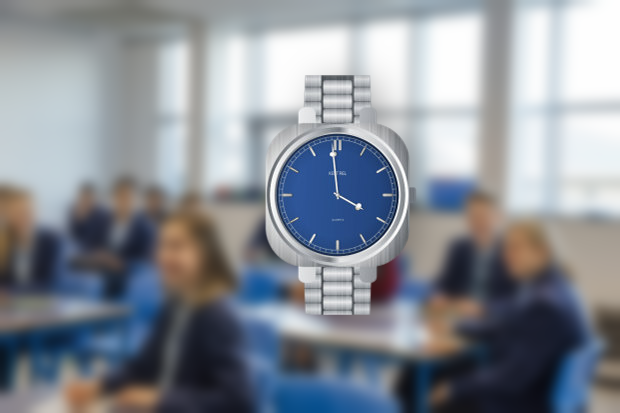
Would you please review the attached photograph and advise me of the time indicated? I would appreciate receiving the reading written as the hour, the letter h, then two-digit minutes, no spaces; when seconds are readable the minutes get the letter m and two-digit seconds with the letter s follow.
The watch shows 3h59
